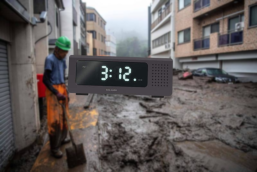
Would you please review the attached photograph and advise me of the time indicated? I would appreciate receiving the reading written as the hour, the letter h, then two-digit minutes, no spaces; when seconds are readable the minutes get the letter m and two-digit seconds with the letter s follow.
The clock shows 3h12
